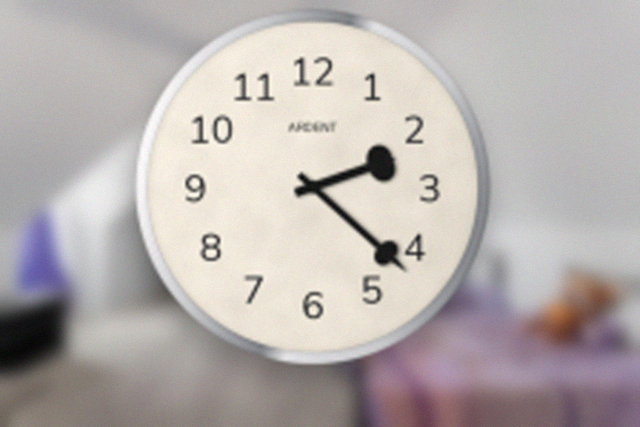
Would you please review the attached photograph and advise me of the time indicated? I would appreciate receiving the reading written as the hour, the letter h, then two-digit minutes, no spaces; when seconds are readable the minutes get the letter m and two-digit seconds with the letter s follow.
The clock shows 2h22
